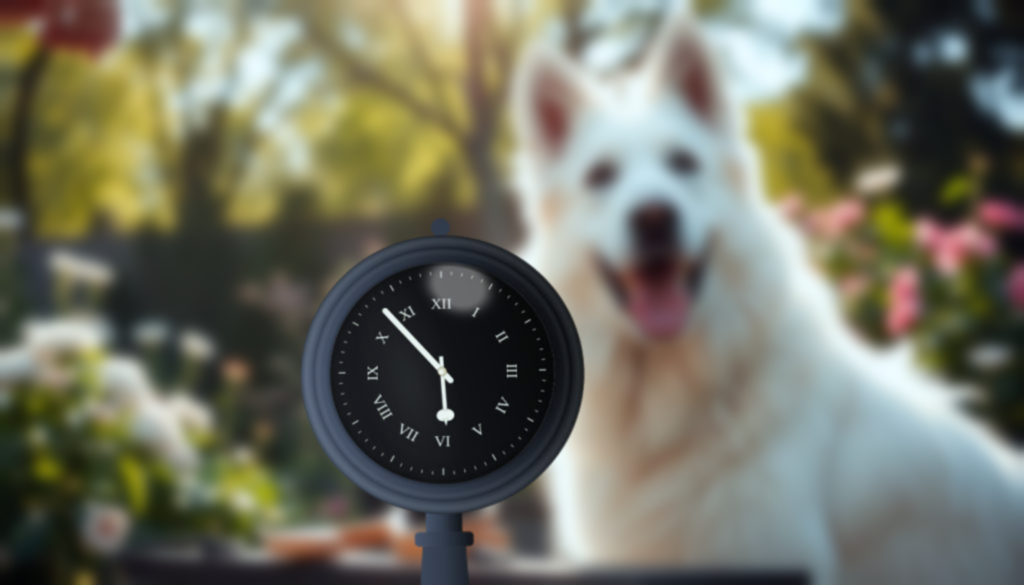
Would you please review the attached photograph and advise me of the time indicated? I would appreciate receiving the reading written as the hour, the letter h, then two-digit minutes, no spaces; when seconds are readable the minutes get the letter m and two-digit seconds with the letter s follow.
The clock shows 5h53
